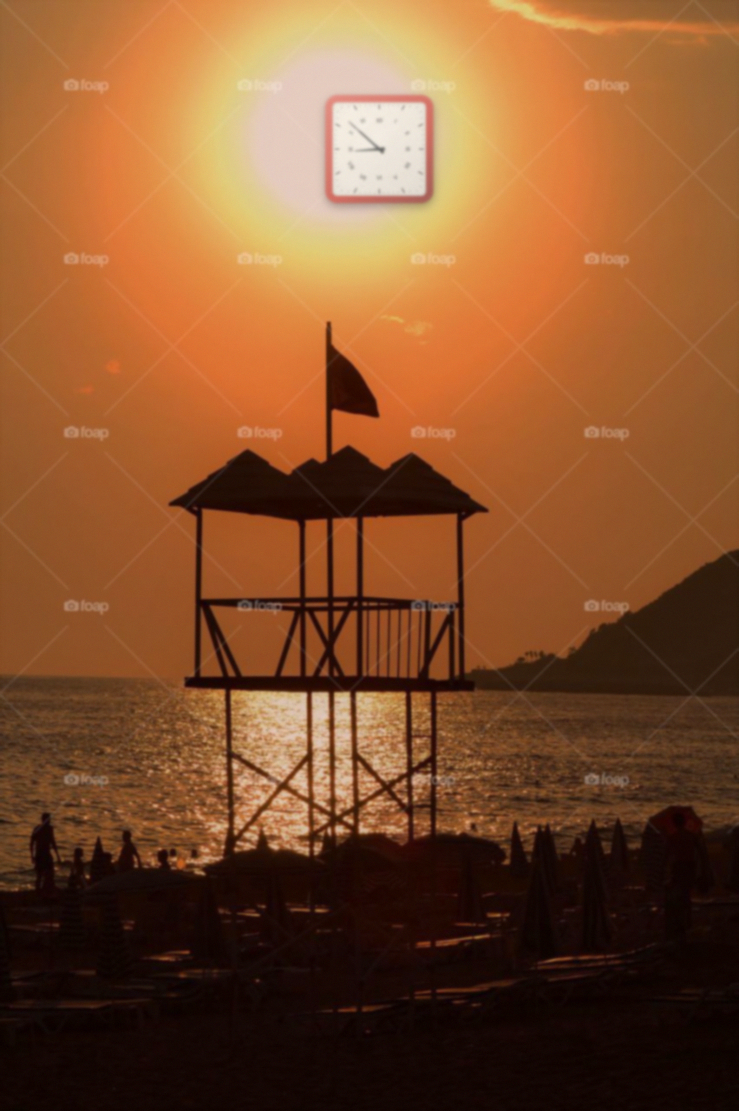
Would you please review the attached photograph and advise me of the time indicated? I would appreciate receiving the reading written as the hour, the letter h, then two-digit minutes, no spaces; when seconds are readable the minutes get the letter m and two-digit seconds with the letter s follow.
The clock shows 8h52
